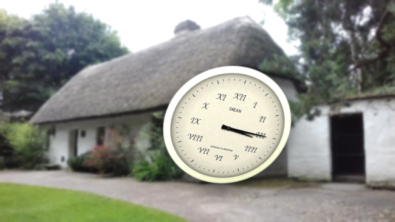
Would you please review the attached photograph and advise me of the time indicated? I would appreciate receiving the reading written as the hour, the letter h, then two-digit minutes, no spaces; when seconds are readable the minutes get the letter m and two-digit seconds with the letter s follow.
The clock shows 3h15
